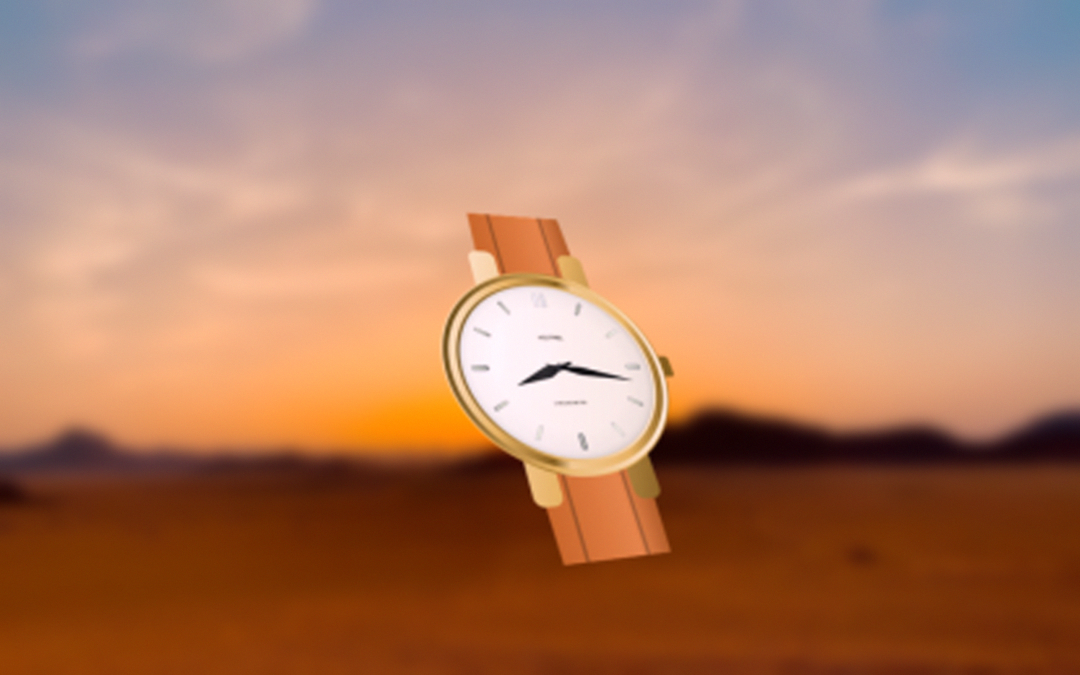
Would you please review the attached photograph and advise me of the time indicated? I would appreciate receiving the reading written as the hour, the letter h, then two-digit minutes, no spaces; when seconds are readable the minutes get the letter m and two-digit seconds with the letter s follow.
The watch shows 8h17
